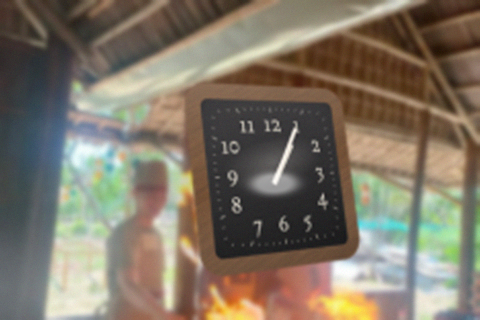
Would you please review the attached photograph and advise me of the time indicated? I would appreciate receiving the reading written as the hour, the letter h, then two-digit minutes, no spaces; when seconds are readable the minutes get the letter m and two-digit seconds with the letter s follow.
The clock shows 1h05
